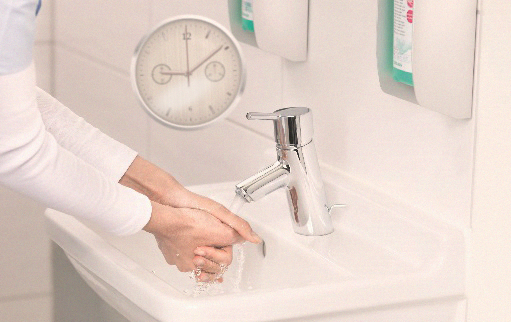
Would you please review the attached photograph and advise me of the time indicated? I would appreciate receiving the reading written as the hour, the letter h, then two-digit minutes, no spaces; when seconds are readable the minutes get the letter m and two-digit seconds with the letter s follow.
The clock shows 9h09
